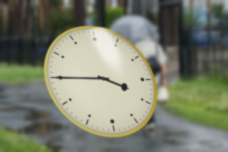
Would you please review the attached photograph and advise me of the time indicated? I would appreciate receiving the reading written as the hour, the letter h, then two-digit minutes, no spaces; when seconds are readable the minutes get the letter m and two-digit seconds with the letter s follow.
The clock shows 3h45
